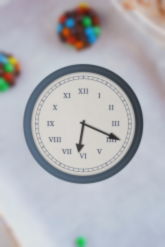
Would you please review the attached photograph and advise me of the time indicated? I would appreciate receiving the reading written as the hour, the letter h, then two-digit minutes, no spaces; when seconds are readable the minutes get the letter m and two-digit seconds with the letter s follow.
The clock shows 6h19
